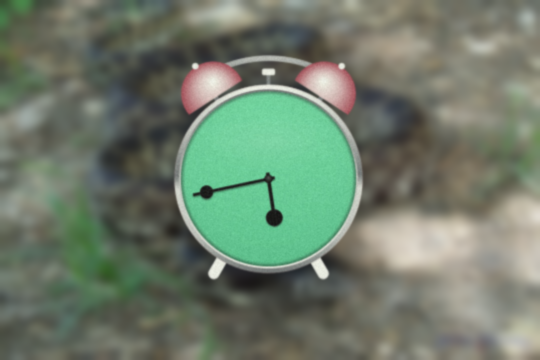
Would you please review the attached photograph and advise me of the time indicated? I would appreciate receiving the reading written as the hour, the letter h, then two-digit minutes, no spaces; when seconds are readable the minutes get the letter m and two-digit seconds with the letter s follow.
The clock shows 5h43
